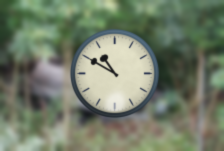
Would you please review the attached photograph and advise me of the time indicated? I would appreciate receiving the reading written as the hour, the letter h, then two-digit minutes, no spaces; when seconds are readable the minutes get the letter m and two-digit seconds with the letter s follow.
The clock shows 10h50
